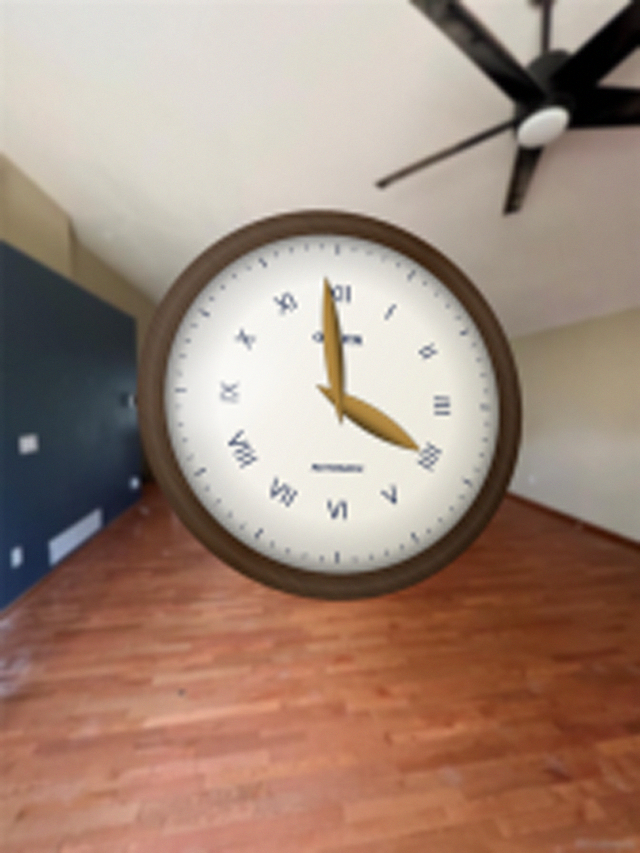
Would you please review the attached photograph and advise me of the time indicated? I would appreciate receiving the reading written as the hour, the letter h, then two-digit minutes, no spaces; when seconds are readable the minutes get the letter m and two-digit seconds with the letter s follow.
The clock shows 3h59
